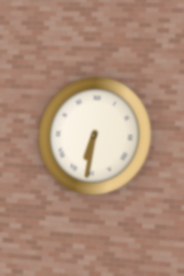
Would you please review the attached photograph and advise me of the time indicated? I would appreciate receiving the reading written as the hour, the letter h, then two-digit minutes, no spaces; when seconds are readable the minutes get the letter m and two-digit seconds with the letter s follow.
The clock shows 6h31
